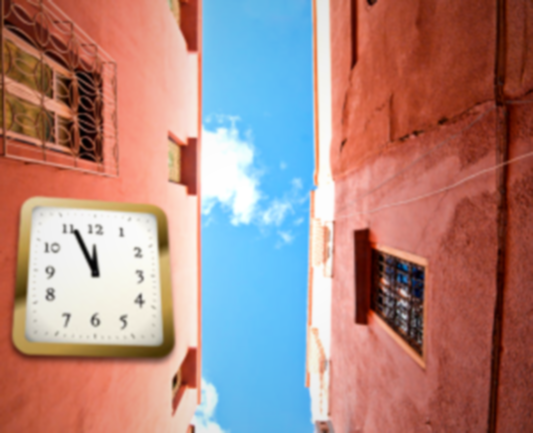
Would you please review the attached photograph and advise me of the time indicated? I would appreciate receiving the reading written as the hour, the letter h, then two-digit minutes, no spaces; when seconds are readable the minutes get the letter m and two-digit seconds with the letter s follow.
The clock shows 11h56
